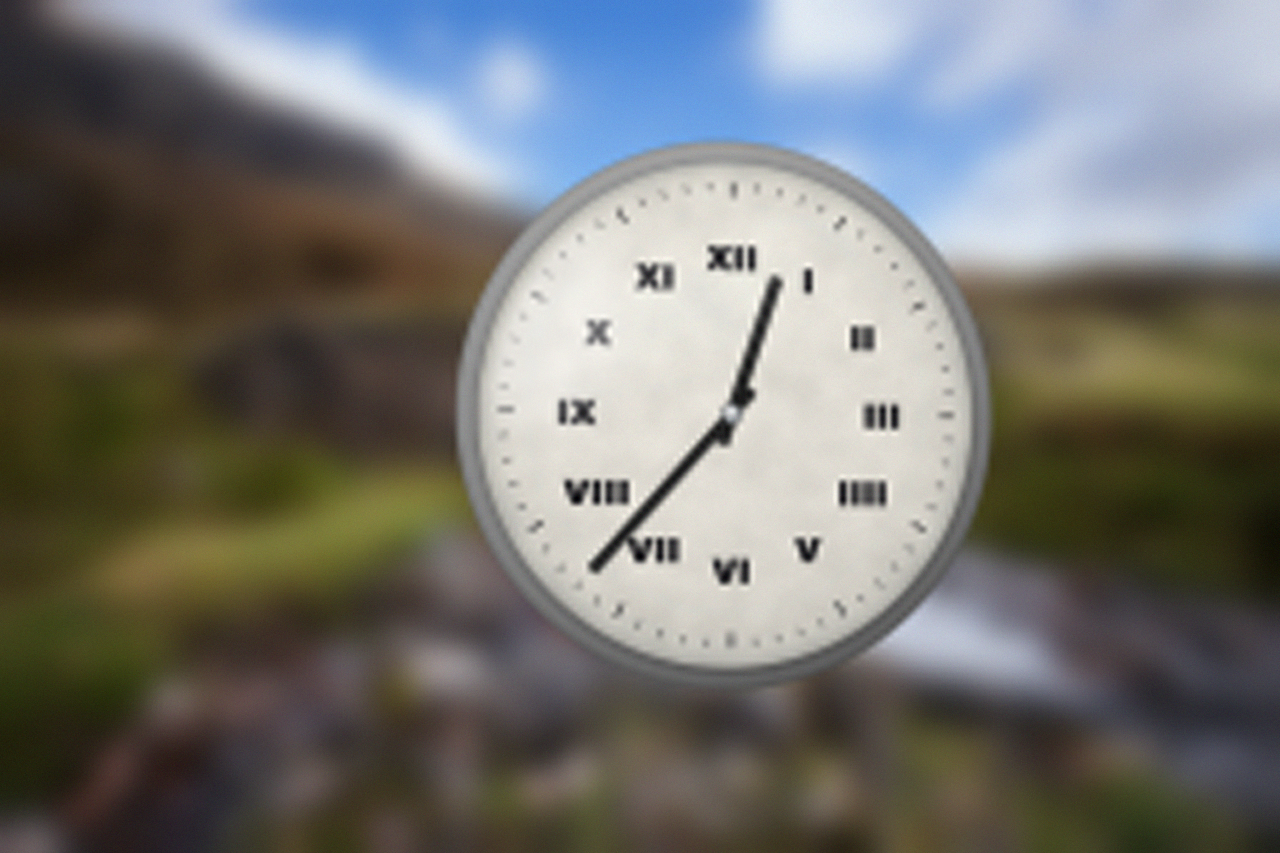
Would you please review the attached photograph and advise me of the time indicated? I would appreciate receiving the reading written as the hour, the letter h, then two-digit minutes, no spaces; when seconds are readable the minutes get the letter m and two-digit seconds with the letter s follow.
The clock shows 12h37
